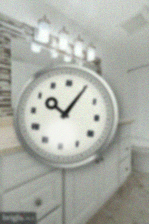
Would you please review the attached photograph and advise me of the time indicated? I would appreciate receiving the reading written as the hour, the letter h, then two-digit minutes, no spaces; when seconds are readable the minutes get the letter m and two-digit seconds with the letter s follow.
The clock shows 10h05
